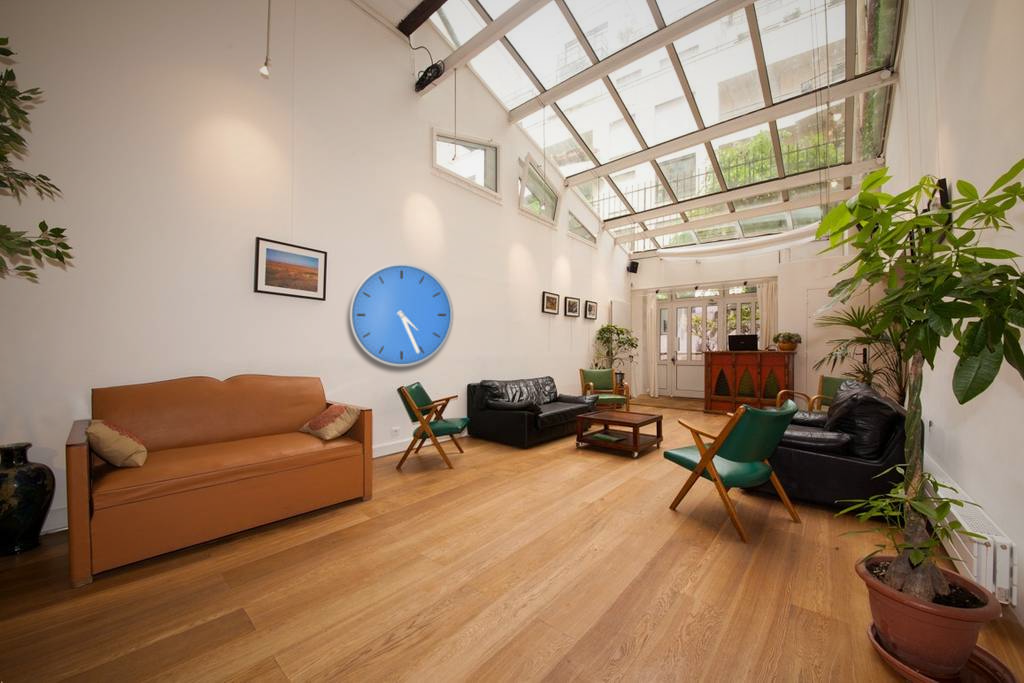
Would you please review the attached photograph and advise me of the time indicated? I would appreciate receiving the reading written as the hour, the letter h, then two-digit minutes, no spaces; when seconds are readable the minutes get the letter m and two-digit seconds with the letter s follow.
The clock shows 4h26
